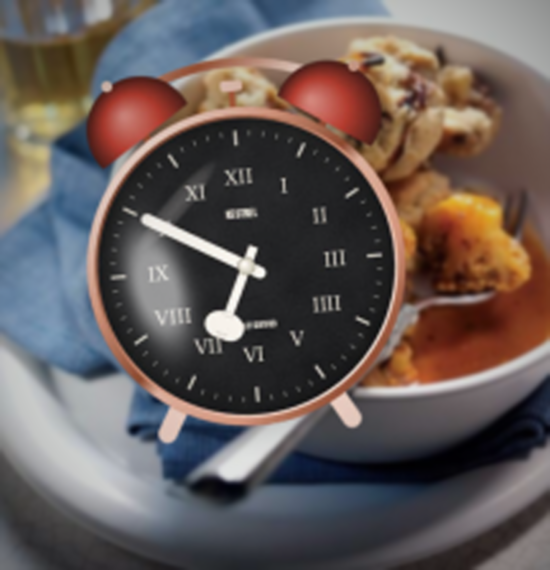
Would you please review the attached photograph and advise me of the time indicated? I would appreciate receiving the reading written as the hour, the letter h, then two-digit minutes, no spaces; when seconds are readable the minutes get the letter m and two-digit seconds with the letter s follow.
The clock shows 6h50
